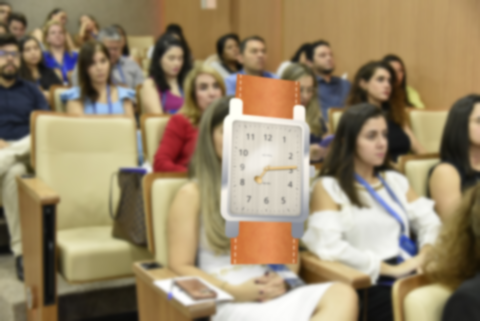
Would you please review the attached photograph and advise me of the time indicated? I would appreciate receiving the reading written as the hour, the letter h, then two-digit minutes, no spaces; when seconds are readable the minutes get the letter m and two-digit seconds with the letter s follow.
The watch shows 7h14
